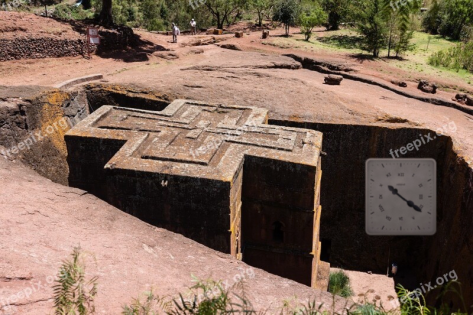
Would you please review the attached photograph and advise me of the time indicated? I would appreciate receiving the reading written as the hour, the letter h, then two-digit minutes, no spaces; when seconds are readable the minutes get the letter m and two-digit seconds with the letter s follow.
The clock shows 10h21
